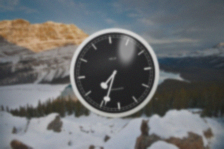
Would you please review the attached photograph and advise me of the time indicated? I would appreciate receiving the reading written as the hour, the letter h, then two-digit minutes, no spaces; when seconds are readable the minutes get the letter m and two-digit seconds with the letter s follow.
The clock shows 7h34
